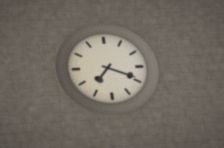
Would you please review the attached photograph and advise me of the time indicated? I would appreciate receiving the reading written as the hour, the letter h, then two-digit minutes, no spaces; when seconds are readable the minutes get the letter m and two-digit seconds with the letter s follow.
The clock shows 7h19
